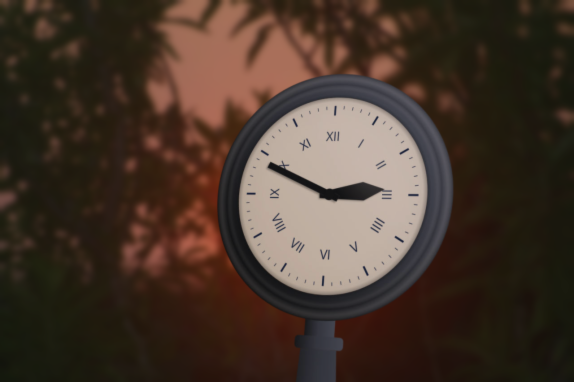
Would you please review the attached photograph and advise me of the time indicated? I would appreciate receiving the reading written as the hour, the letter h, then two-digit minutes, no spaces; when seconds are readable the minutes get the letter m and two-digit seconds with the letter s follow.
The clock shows 2h49
